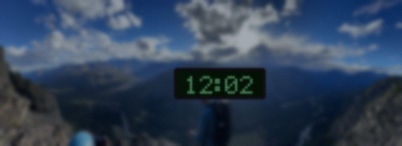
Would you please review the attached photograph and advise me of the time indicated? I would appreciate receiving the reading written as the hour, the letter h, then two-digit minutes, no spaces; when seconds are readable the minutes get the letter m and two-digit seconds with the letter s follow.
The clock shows 12h02
